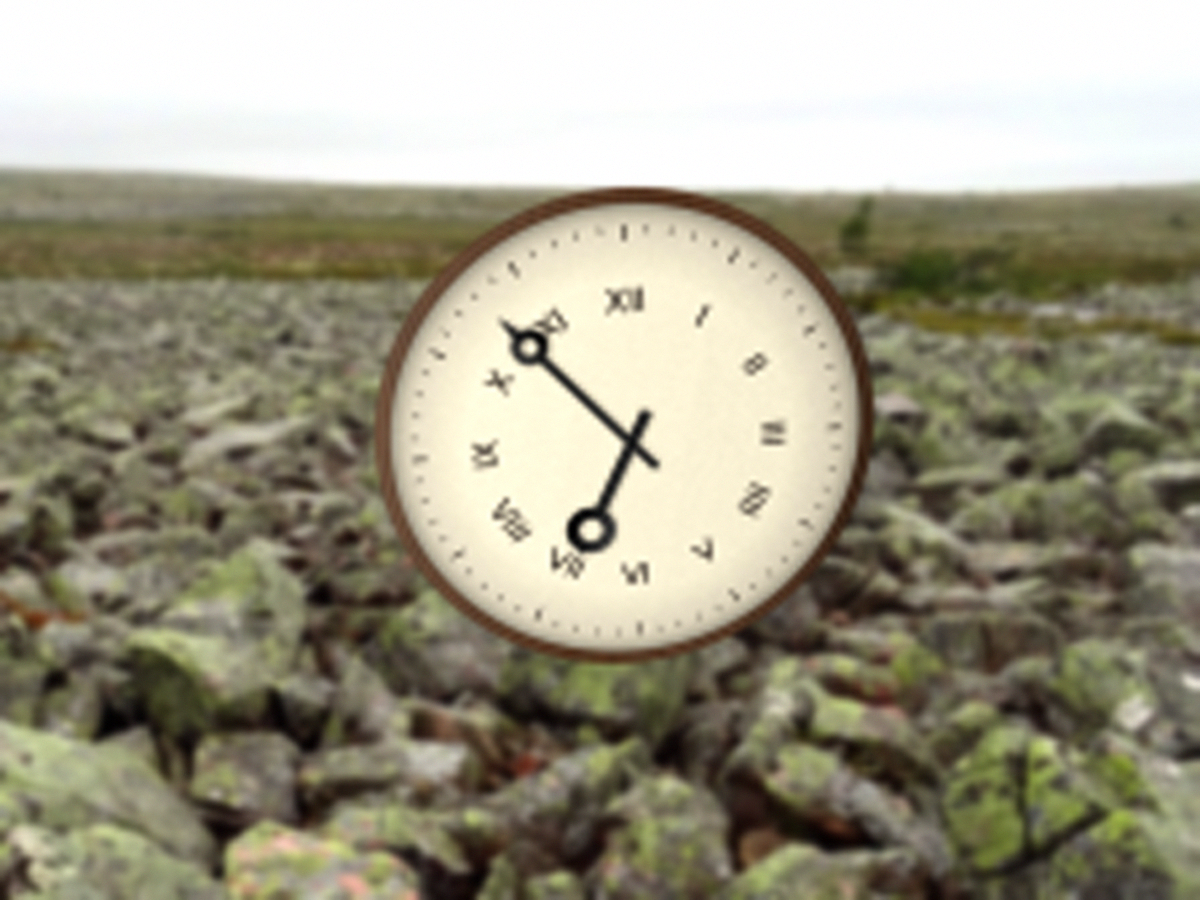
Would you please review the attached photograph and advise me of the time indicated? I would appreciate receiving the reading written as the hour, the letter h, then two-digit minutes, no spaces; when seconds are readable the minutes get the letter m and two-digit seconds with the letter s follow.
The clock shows 6h53
